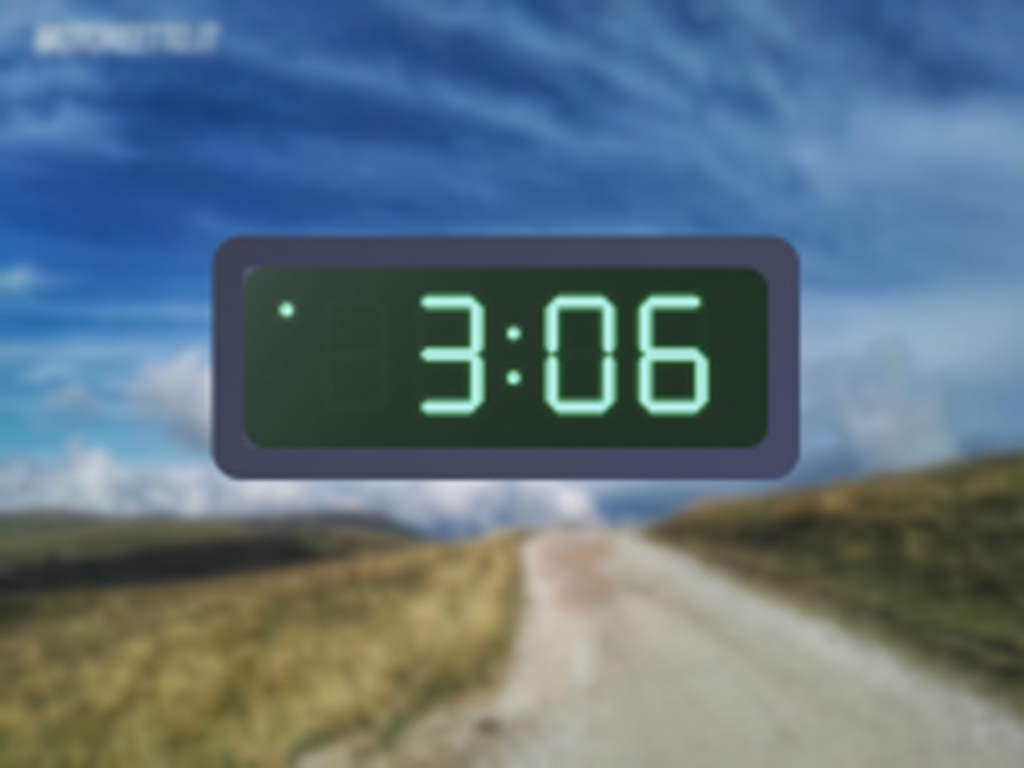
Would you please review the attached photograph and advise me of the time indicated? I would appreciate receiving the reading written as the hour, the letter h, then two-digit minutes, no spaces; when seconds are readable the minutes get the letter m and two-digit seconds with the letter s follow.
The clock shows 3h06
